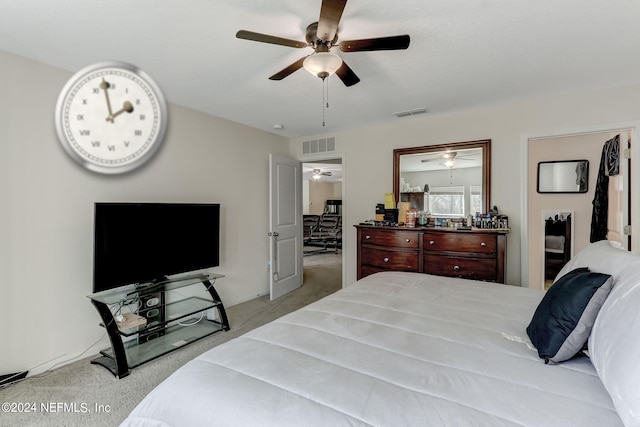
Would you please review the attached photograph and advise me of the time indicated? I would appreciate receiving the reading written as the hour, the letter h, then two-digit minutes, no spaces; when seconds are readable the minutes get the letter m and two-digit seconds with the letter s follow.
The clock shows 1h58
